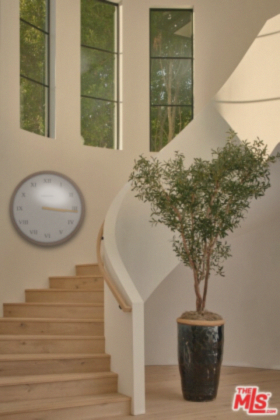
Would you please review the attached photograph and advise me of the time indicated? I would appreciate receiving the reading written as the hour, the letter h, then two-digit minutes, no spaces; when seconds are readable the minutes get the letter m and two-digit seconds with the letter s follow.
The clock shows 3h16
